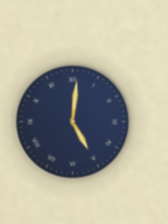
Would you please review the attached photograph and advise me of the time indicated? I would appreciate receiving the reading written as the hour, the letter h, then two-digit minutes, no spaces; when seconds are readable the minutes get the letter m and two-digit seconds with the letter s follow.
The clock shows 5h01
